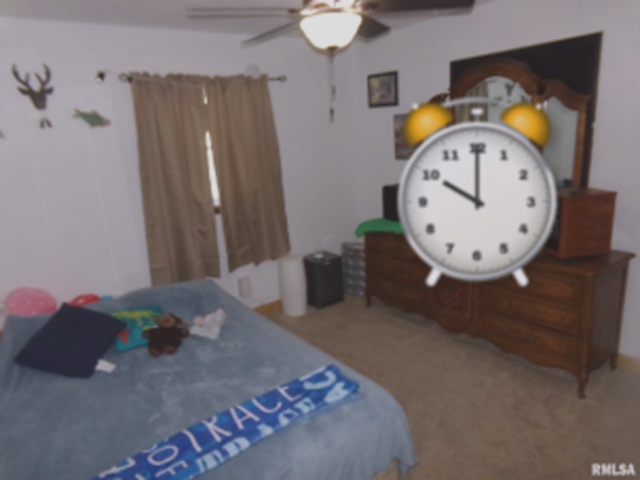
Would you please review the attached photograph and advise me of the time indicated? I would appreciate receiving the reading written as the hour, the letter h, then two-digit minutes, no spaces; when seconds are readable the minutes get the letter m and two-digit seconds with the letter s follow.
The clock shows 10h00
